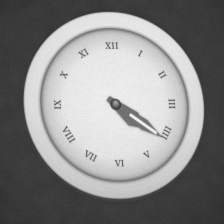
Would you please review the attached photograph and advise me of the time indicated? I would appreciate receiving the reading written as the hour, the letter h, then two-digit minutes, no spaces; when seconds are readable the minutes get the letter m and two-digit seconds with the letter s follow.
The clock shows 4h21
